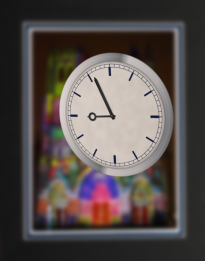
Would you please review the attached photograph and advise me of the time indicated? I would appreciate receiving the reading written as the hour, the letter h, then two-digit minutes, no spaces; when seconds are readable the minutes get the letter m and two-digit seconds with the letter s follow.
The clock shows 8h56
